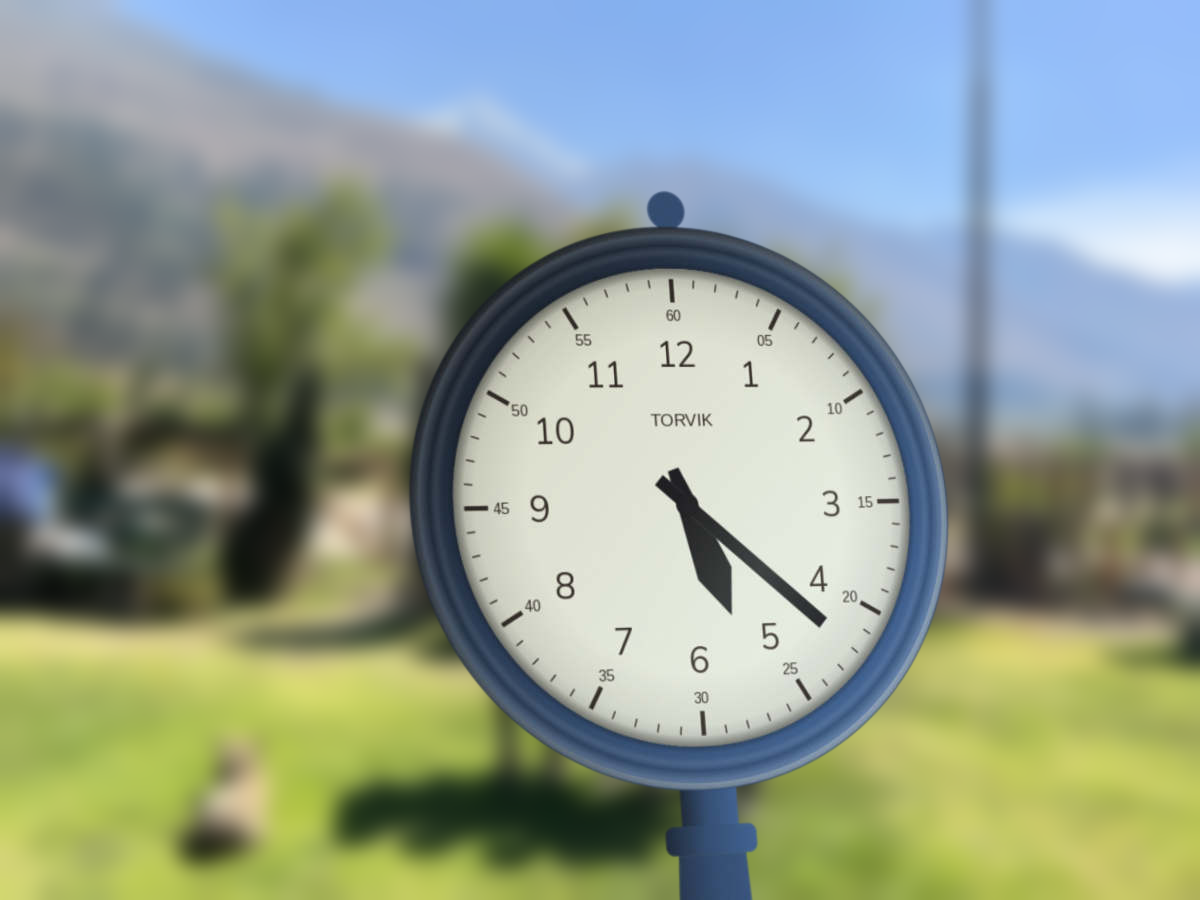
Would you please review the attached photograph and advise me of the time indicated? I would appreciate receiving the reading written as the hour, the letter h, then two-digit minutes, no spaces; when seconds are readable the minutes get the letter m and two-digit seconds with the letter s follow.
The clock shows 5h22
